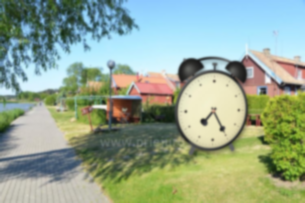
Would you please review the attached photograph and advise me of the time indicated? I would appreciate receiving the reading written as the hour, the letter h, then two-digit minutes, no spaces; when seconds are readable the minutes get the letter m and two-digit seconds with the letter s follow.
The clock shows 7h25
